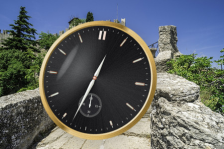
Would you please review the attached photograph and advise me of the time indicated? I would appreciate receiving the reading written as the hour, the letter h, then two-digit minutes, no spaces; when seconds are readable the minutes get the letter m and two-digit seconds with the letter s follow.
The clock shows 12h33
